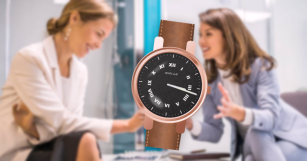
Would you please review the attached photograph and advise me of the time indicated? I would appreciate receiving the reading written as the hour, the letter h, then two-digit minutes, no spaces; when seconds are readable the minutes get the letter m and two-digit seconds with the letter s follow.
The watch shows 3h17
